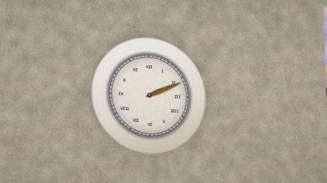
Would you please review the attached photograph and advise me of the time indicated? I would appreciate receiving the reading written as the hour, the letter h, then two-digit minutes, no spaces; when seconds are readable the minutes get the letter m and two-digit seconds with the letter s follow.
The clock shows 2h11
